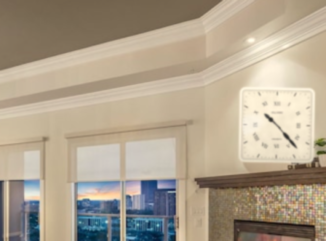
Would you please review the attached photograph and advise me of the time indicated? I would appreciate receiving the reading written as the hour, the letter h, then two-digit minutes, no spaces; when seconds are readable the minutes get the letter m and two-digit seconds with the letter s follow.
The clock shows 10h23
